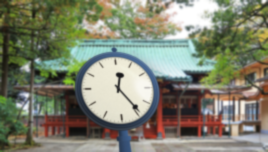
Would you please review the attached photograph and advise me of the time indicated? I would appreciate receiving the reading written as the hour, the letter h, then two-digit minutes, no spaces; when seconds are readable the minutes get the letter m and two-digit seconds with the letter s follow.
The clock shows 12h24
